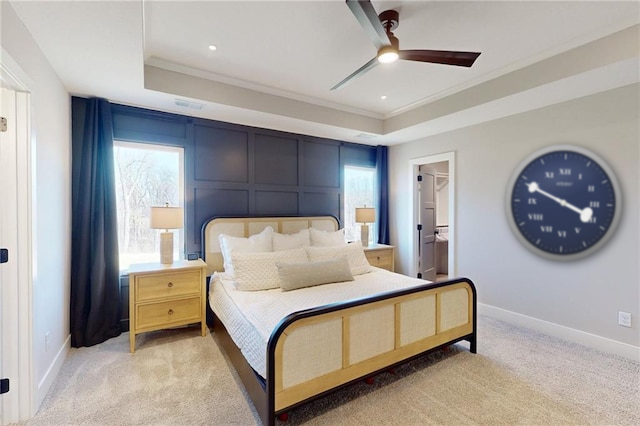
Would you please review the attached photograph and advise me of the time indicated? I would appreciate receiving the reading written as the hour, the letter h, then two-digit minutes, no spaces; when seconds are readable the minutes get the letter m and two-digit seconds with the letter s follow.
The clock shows 3h49
